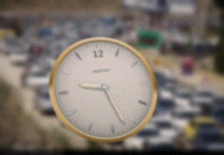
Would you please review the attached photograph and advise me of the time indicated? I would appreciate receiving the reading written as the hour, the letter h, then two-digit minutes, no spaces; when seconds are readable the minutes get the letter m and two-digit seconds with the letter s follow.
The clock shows 9h27
